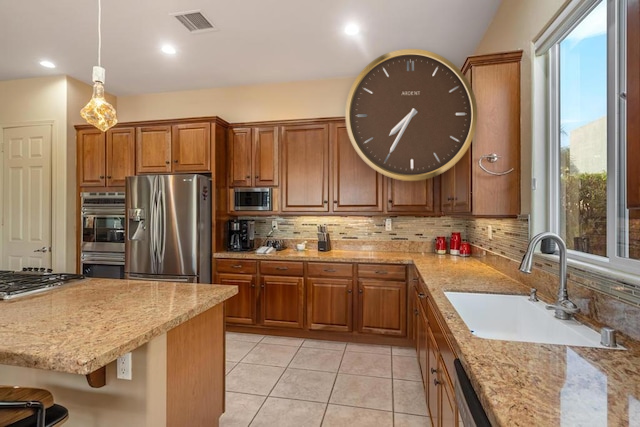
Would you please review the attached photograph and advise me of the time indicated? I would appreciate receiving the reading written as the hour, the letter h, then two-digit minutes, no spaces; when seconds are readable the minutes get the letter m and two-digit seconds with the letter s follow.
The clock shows 7h35
